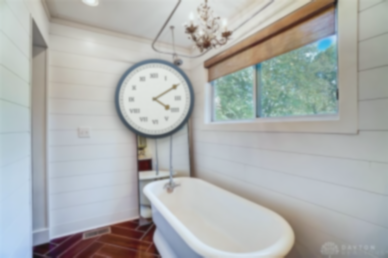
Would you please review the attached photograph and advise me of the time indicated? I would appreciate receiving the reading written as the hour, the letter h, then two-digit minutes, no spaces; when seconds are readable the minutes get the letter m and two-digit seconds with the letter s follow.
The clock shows 4h10
